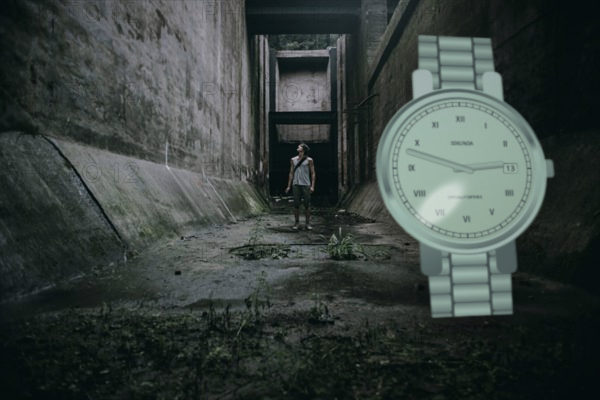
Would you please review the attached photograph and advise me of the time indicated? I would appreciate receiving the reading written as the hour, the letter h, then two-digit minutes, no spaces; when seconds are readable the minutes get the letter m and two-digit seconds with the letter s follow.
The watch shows 2h48
